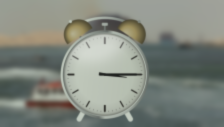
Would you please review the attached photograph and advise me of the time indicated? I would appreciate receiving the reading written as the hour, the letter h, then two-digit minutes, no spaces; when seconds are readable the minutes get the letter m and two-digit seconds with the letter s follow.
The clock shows 3h15
